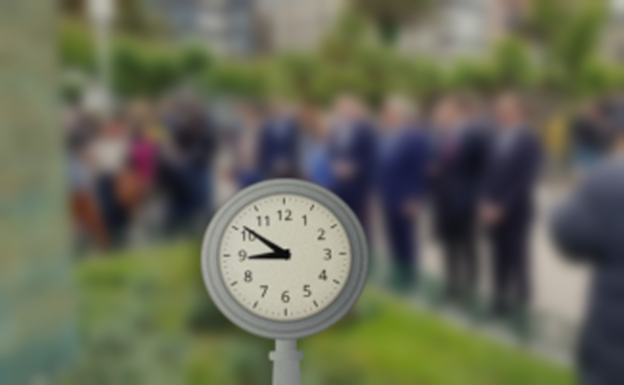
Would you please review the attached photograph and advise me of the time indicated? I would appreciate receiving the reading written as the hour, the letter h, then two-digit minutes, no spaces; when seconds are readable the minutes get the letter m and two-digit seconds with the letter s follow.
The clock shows 8h51
